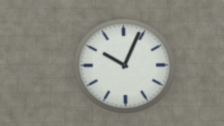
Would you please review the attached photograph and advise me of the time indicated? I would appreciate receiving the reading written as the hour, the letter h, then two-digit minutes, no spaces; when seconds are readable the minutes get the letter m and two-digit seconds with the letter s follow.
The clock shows 10h04
